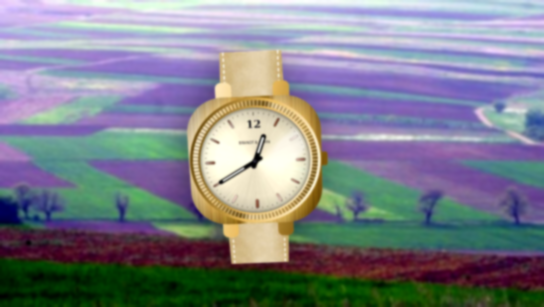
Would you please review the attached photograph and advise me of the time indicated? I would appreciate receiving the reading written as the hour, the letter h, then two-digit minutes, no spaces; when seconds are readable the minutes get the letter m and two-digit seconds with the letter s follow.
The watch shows 12h40
